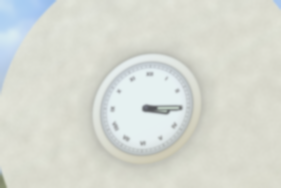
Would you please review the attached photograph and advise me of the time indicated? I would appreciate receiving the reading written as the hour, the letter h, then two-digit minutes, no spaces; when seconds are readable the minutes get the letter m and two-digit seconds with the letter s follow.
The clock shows 3h15
